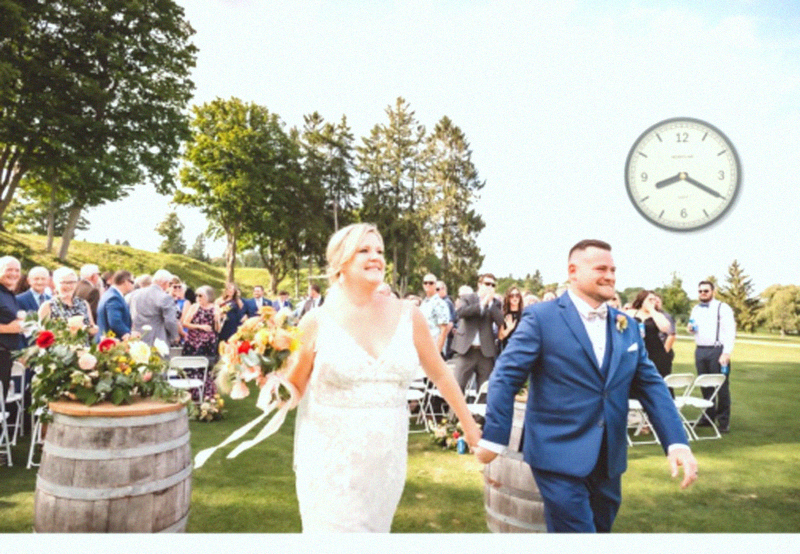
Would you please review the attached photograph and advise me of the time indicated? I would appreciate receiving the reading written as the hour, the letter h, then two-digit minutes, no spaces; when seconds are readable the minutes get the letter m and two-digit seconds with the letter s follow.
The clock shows 8h20
